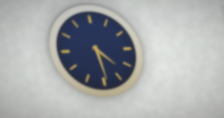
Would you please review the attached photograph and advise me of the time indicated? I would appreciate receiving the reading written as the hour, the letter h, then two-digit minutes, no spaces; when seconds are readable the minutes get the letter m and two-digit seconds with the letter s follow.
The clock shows 4h29
